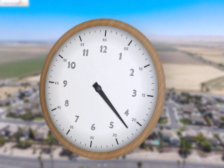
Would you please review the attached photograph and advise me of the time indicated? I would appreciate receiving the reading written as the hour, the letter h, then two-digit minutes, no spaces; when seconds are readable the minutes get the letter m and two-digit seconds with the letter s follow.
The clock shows 4h22
